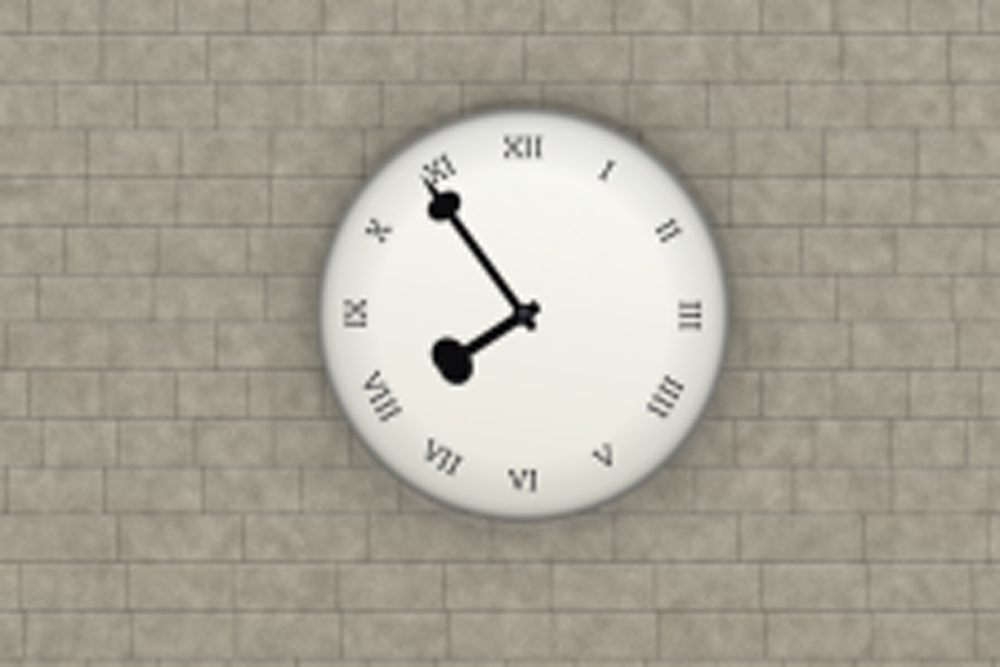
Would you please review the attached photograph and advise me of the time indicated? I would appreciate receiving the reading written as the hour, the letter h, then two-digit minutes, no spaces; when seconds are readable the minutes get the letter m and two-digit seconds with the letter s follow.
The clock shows 7h54
